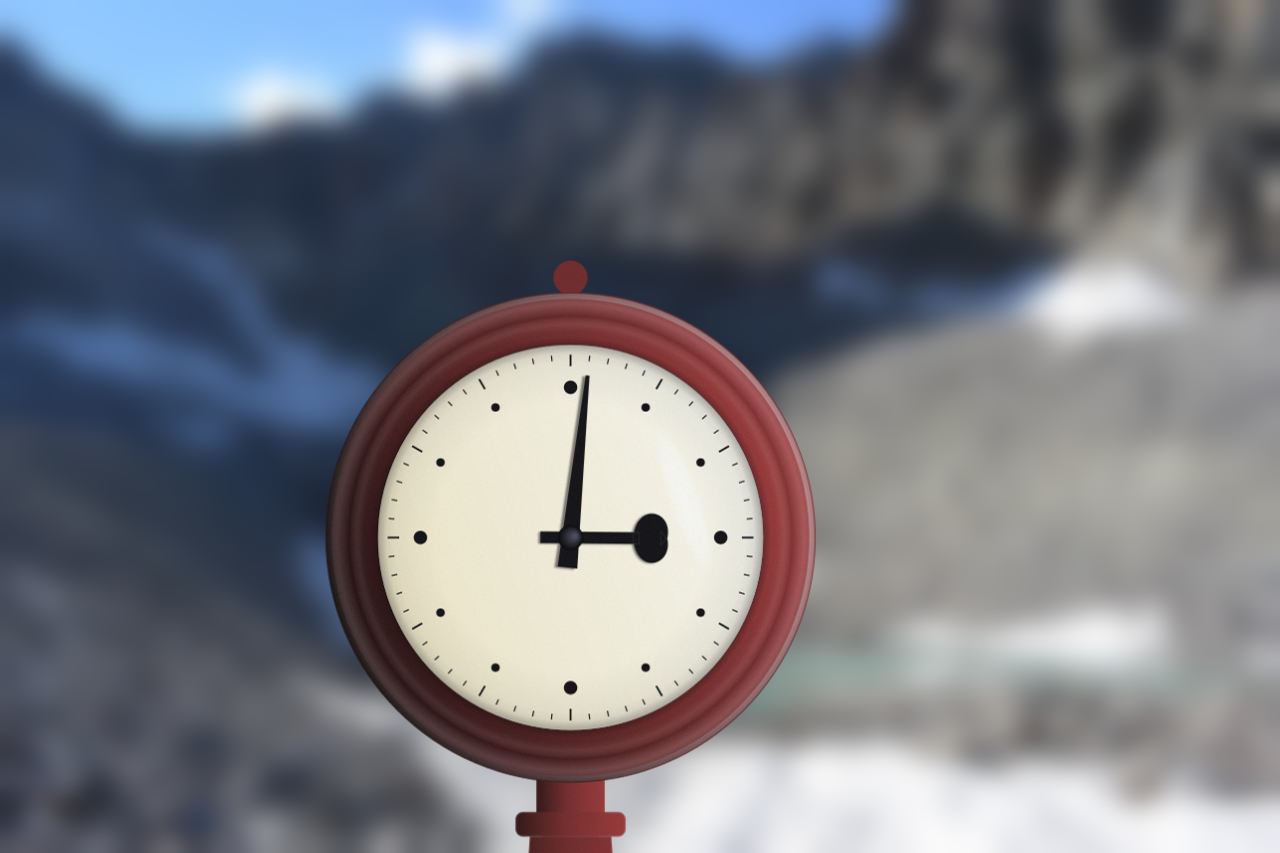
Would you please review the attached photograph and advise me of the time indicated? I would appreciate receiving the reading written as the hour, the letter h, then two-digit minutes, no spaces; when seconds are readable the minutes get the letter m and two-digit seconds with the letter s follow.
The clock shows 3h01
